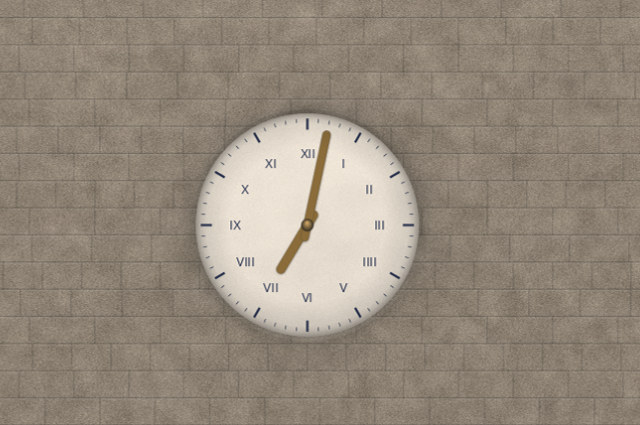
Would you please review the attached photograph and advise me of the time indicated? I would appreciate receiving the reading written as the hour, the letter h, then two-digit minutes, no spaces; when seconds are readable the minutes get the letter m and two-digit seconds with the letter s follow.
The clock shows 7h02
